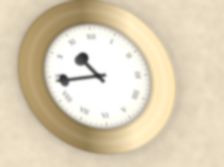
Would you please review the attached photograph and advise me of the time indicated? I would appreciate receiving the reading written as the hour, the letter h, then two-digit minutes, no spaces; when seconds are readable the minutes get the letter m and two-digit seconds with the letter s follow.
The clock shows 10h44
